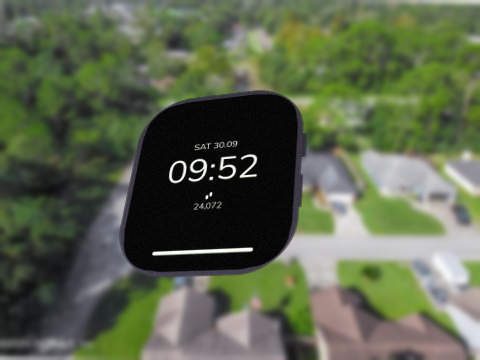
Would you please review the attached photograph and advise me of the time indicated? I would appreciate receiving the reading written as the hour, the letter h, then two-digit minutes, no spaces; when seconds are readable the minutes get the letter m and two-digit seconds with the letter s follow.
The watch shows 9h52
